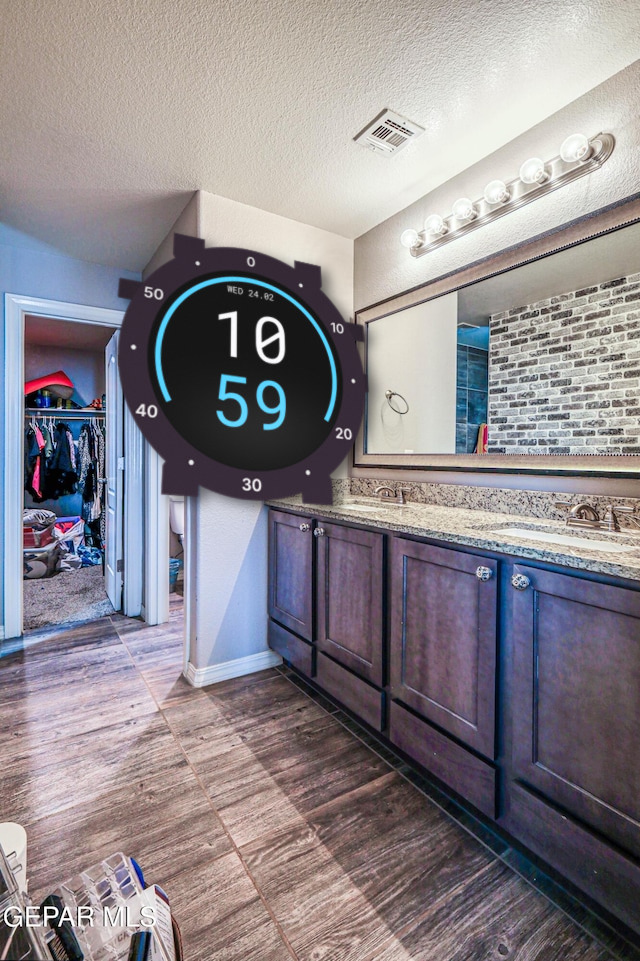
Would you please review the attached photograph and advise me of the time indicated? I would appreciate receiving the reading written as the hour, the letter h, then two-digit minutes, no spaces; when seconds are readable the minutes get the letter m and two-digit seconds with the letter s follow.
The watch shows 10h59
